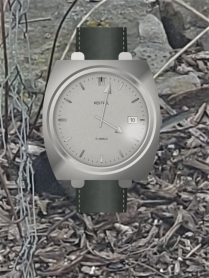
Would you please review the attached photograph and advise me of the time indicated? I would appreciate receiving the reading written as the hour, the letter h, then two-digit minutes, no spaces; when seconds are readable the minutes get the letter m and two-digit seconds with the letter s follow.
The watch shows 4h02
